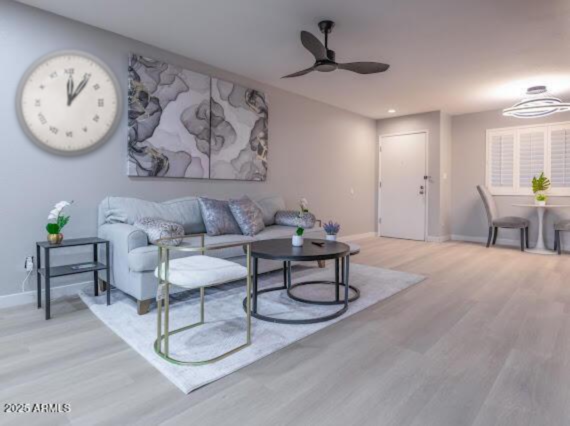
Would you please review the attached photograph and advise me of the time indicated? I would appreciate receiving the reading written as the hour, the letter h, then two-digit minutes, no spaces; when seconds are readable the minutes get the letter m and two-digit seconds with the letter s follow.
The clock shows 12h06
